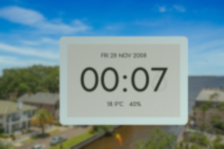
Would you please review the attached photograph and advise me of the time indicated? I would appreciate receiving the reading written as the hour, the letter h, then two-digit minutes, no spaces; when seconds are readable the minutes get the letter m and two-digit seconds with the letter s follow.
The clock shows 0h07
